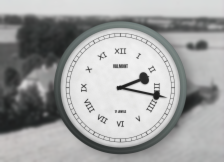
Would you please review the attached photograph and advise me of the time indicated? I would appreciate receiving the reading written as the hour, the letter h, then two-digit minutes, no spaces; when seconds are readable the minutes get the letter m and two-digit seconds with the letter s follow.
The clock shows 2h17
